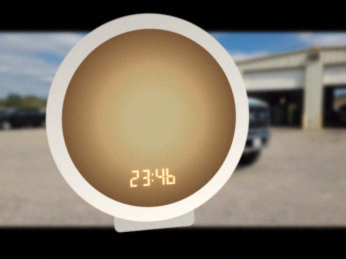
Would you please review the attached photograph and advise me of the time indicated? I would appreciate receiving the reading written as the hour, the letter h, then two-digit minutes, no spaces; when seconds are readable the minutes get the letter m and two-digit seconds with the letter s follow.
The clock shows 23h46
